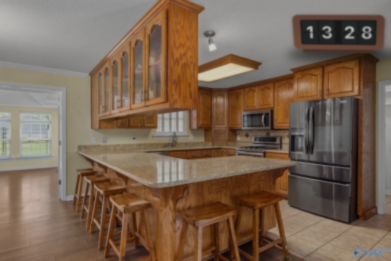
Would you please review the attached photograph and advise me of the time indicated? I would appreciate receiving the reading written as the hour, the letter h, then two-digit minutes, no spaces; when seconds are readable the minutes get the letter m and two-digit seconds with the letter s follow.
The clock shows 13h28
